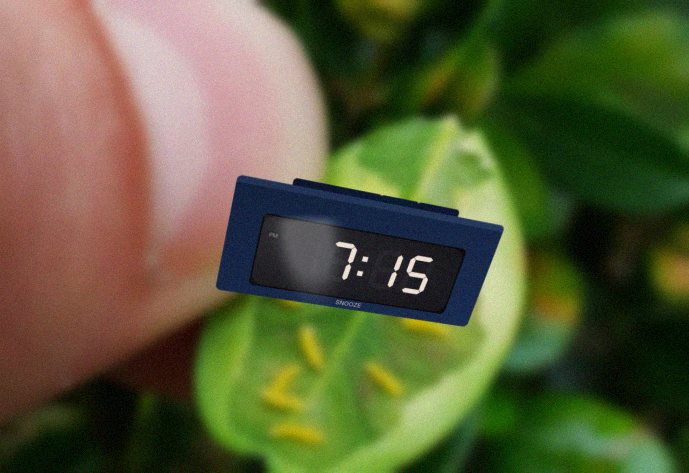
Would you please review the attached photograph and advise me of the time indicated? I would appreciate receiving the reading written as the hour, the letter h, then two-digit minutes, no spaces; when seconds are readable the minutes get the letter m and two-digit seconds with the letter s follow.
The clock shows 7h15
